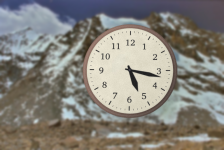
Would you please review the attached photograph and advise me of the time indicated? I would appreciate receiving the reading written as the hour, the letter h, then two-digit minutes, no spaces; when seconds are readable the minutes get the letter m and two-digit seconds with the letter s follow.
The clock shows 5h17
